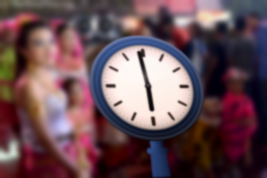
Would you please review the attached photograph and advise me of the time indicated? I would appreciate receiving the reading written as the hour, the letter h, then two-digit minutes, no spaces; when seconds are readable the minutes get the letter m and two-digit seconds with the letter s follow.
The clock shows 5h59
